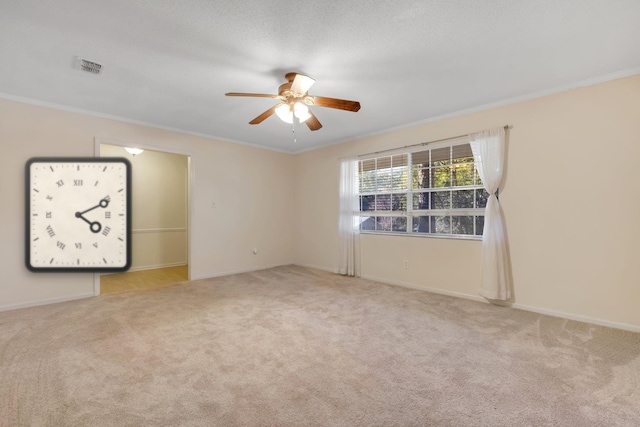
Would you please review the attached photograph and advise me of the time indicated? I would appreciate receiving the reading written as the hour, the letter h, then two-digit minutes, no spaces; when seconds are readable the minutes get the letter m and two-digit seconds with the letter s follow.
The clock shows 4h11
